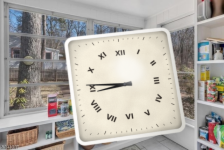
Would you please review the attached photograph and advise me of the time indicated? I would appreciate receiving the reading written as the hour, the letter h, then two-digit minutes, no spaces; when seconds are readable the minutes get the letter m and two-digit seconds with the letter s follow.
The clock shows 8h46
